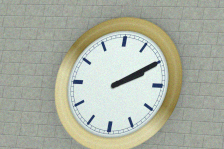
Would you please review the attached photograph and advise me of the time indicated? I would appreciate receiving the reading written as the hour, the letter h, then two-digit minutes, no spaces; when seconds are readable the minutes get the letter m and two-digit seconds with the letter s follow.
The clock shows 2h10
